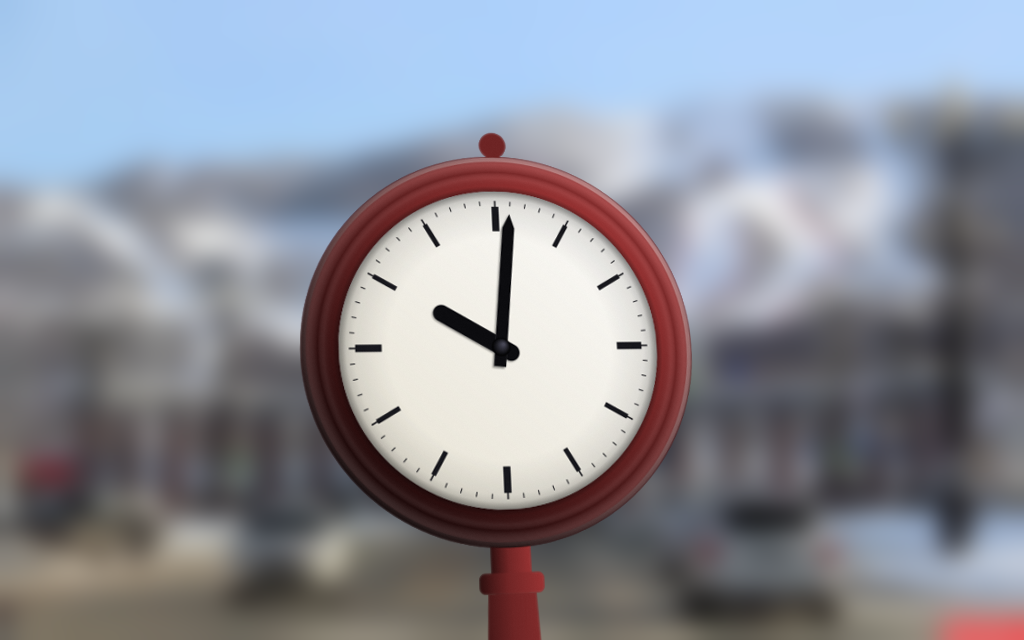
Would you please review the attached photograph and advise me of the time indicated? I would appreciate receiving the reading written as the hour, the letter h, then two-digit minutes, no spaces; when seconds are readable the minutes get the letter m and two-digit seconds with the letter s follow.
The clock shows 10h01
